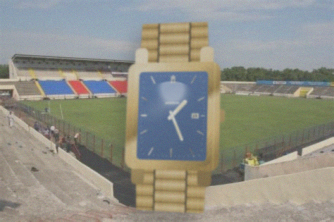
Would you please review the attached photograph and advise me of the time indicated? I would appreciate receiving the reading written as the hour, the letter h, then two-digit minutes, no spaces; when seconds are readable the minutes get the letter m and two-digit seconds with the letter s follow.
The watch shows 1h26
